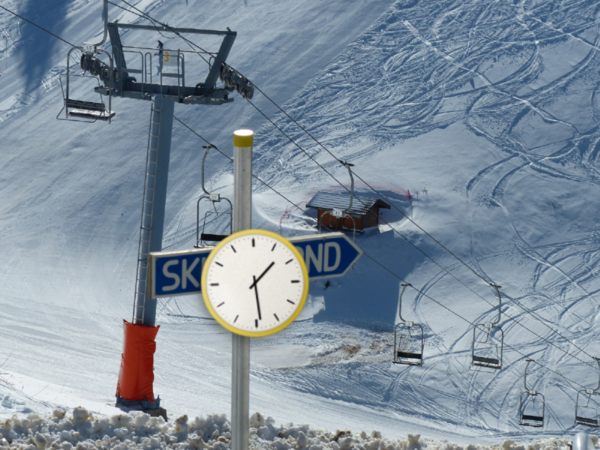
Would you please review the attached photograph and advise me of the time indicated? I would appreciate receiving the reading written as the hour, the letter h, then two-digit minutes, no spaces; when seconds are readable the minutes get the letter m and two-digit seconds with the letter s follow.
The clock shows 1h29
